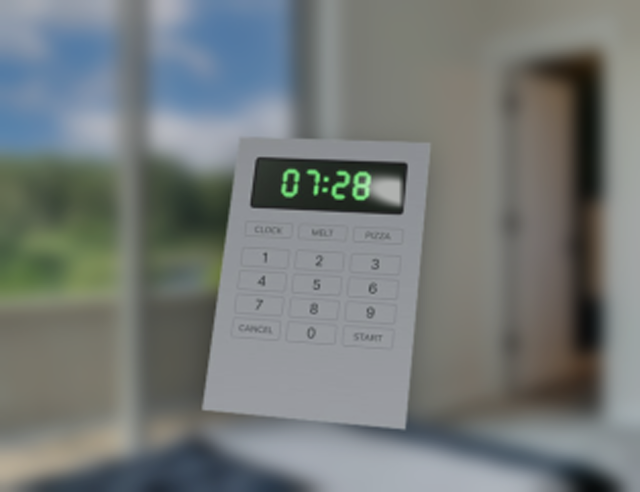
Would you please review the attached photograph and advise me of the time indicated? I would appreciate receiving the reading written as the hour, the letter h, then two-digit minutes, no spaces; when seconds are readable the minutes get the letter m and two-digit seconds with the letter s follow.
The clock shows 7h28
